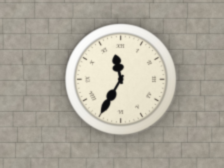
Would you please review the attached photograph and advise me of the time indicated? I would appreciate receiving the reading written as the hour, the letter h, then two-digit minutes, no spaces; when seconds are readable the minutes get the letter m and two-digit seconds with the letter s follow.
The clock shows 11h35
